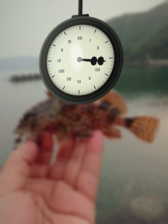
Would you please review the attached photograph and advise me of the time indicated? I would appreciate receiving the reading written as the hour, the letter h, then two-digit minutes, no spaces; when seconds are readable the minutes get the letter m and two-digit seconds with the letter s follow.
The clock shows 3h16
